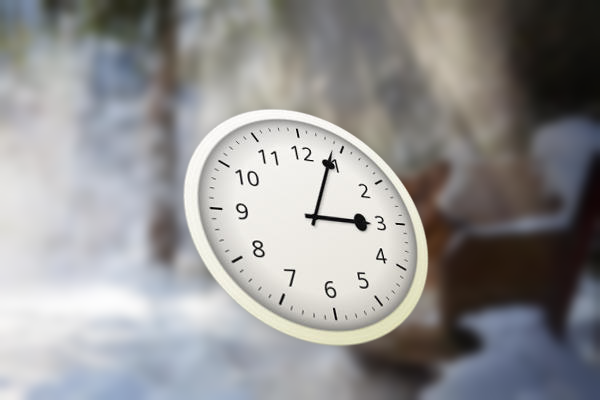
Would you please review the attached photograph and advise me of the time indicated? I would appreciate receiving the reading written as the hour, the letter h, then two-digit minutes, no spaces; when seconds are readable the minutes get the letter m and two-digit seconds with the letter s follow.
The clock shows 3h04
